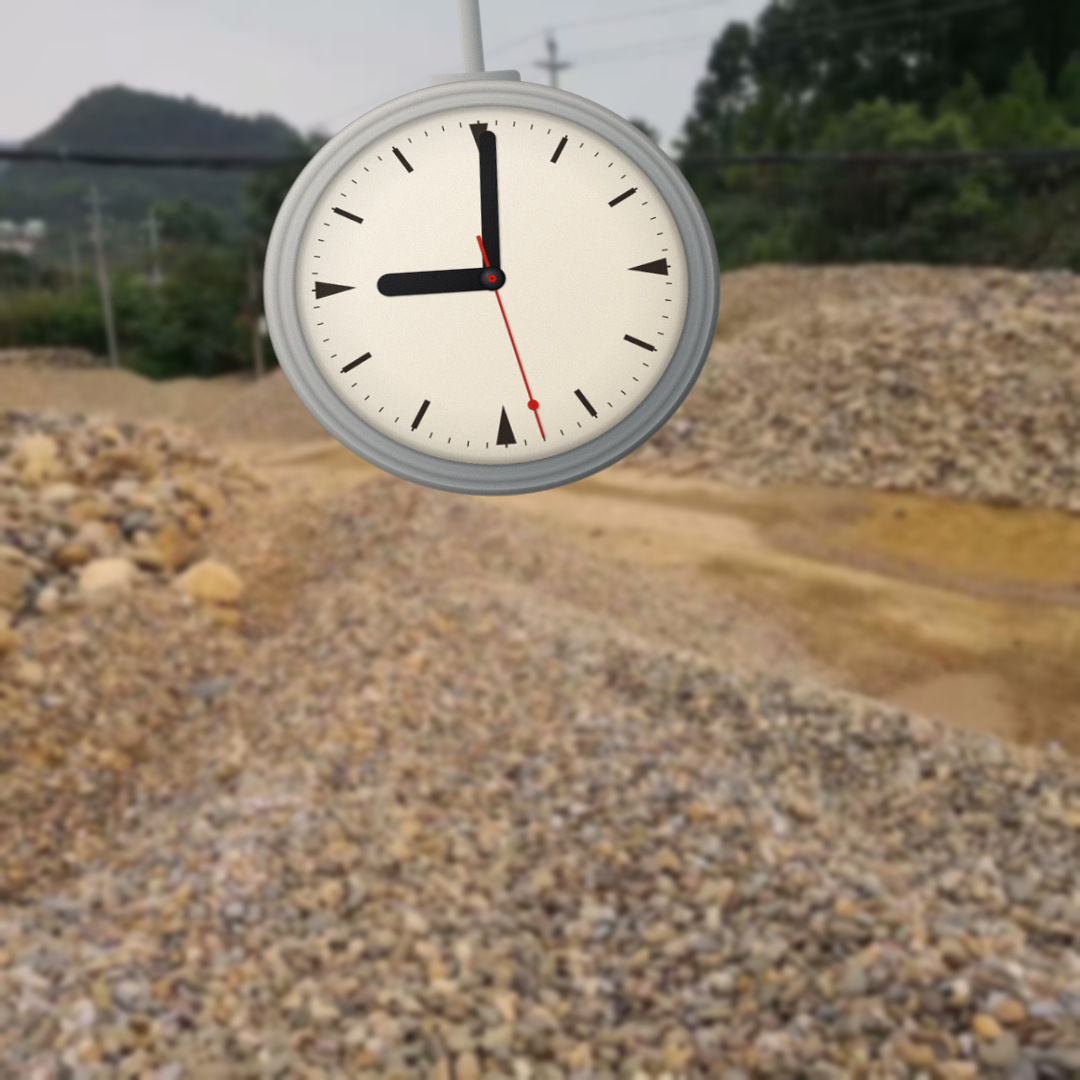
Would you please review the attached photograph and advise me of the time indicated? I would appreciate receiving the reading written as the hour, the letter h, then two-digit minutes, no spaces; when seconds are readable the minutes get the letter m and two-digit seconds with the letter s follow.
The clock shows 9h00m28s
